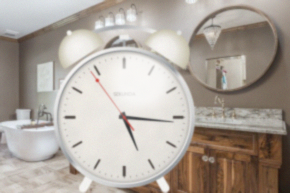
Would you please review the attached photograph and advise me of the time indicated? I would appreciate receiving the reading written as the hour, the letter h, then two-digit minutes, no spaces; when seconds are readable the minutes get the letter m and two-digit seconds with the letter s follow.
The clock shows 5h15m54s
